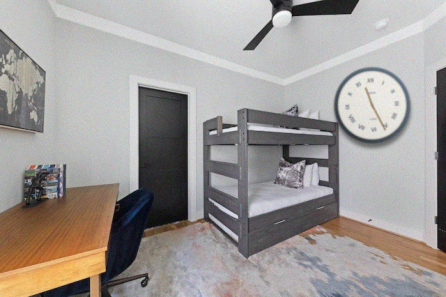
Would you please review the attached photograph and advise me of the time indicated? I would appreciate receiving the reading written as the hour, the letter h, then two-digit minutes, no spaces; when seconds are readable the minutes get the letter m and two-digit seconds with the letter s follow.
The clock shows 11h26
